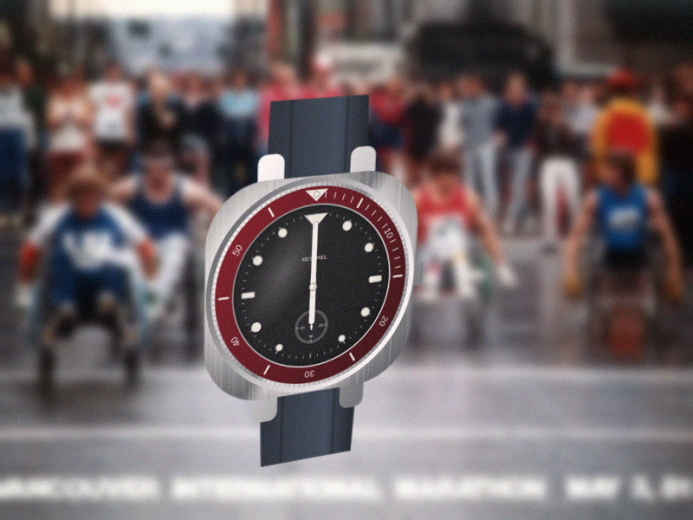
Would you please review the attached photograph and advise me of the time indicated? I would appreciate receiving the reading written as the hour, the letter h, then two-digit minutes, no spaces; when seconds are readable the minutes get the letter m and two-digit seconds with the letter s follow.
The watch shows 6h00
